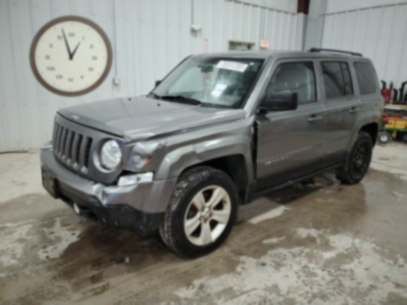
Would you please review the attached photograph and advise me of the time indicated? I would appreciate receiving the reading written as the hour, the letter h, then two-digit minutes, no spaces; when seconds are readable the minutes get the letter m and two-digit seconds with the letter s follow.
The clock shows 12h57
